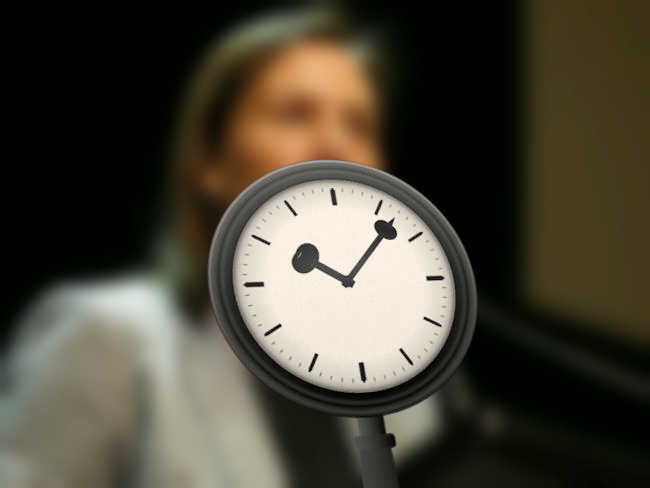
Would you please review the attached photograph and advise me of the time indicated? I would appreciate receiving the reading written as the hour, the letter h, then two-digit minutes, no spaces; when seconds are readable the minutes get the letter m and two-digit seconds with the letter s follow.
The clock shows 10h07
